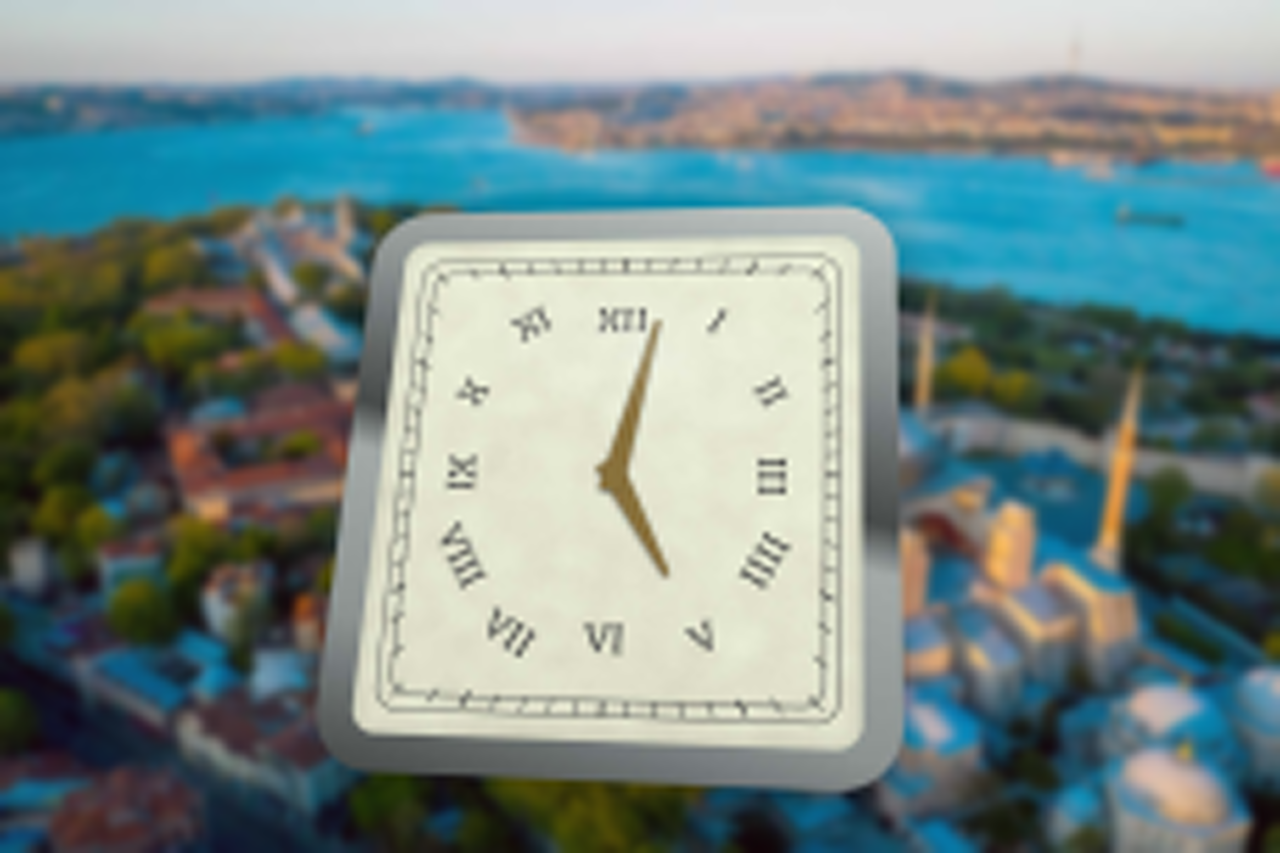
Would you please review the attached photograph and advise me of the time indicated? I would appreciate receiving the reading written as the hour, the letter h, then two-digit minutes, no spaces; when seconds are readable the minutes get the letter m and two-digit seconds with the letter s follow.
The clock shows 5h02
